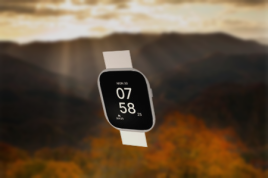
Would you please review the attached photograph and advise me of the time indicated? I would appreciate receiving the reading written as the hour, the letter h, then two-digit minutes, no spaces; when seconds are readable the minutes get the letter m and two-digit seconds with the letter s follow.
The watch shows 7h58
